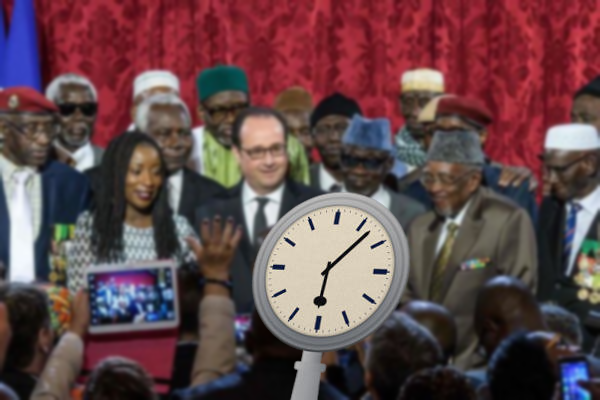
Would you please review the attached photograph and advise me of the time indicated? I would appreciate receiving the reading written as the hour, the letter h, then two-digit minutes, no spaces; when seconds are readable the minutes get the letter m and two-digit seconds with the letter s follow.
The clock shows 6h07
